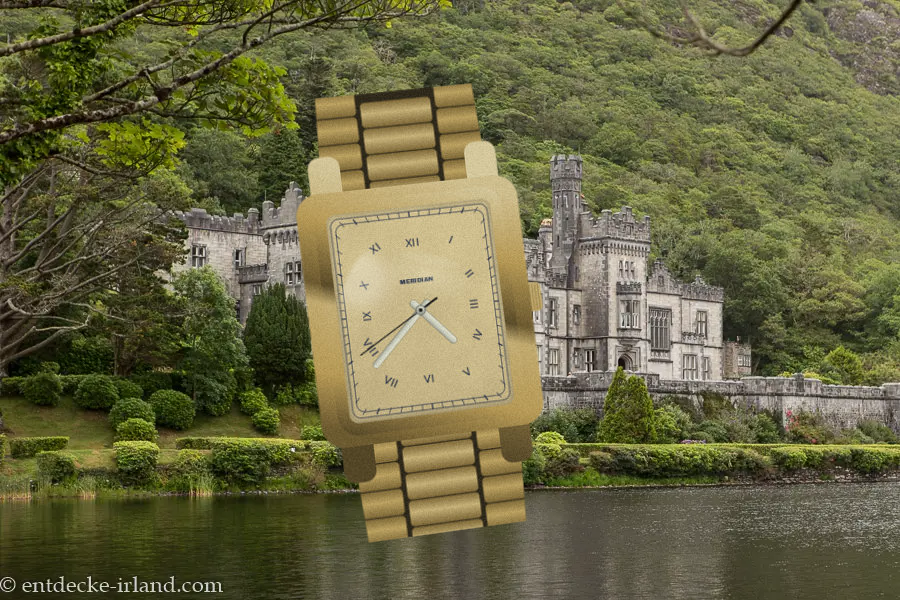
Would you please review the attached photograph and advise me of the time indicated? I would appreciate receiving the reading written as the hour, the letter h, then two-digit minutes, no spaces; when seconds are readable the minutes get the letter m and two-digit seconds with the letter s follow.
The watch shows 4h37m40s
